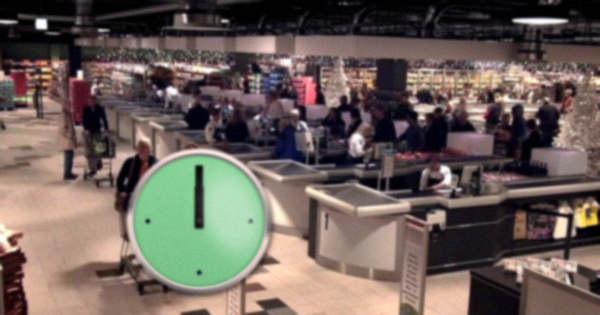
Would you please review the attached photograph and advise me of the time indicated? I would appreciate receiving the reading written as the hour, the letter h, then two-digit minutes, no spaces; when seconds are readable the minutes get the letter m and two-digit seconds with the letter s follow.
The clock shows 12h00
